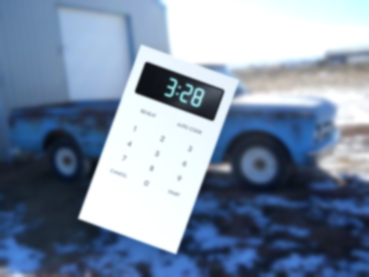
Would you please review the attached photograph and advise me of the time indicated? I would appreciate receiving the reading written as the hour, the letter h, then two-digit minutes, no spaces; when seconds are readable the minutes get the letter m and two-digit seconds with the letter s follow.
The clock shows 3h28
